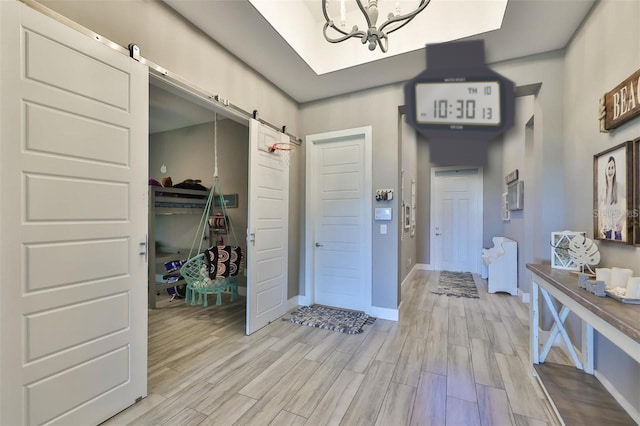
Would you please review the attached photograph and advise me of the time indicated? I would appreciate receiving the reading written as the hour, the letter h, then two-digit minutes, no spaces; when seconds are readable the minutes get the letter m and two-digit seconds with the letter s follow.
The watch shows 10h30m13s
